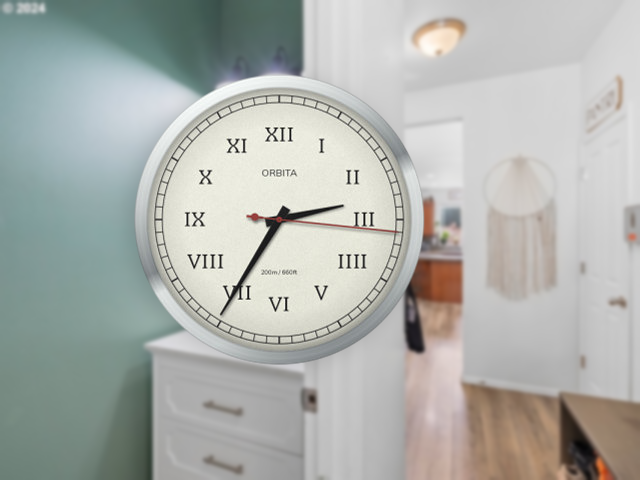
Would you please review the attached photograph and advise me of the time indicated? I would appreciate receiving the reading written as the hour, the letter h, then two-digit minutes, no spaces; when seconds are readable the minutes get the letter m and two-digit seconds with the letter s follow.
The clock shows 2h35m16s
